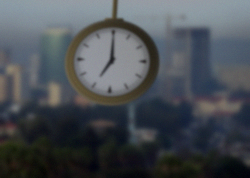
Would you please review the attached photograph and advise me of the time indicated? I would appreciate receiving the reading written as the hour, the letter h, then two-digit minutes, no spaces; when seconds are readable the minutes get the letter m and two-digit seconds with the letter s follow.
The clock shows 7h00
